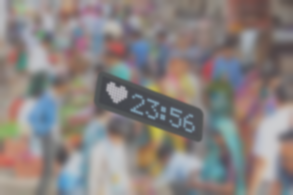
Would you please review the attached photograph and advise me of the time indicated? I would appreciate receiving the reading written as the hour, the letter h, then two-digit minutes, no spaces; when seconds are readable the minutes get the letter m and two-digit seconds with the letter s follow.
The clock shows 23h56
